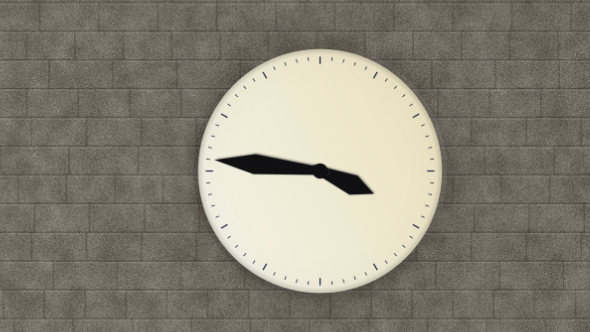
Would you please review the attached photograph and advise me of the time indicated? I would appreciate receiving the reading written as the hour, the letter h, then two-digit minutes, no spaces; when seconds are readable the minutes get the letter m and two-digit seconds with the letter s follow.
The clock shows 3h46
